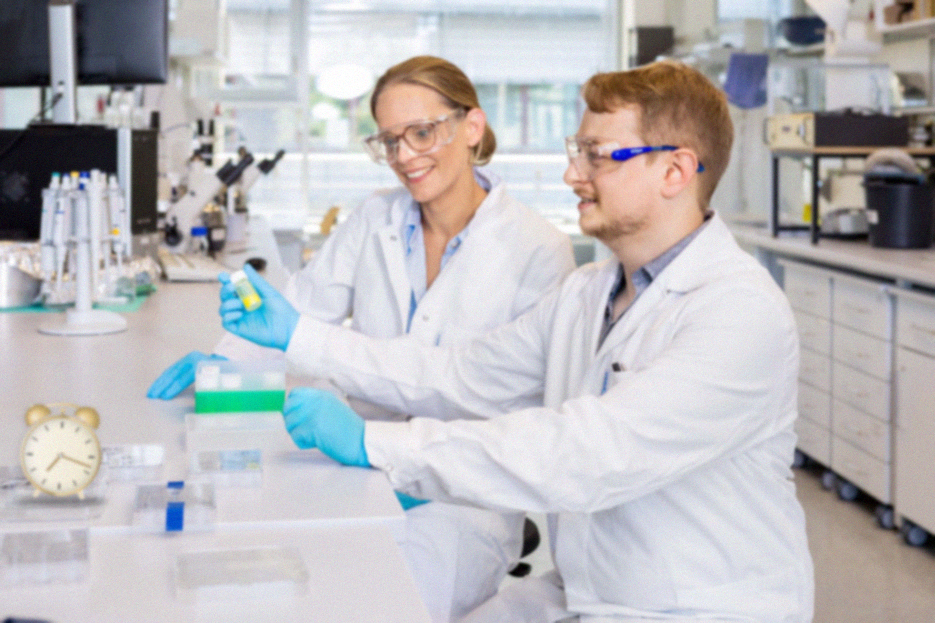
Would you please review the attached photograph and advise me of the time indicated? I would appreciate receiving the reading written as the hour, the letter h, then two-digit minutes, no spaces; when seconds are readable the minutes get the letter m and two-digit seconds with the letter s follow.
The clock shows 7h18
